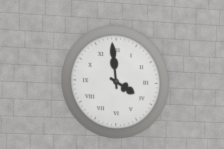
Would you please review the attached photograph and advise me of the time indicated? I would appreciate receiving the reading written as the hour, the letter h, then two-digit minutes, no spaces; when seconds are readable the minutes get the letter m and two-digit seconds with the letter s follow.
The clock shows 3h59
